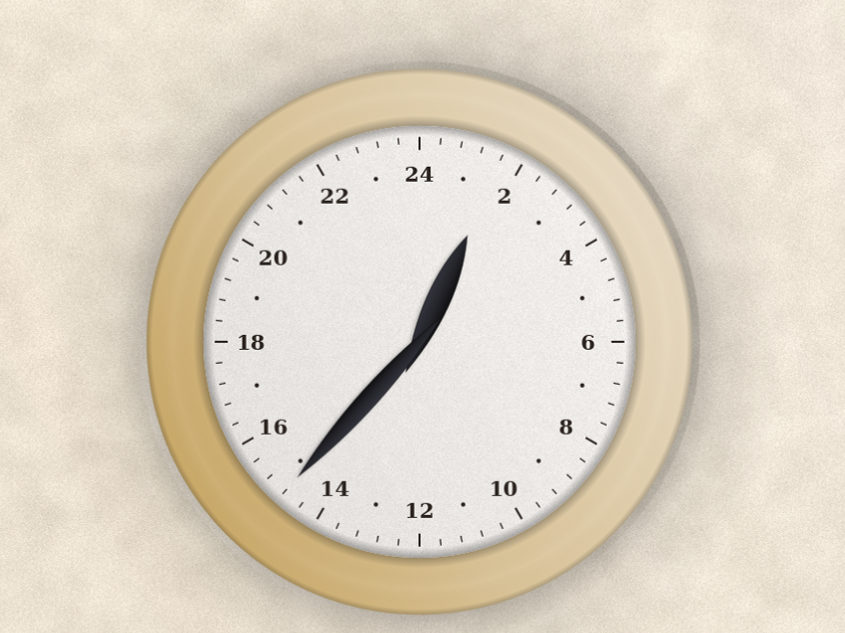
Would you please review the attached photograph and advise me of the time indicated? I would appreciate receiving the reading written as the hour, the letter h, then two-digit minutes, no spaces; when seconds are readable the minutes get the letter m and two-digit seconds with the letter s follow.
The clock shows 1h37
